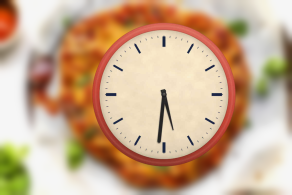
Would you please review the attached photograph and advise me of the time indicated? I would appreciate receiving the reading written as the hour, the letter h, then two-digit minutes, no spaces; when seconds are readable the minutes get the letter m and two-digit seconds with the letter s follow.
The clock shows 5h31
